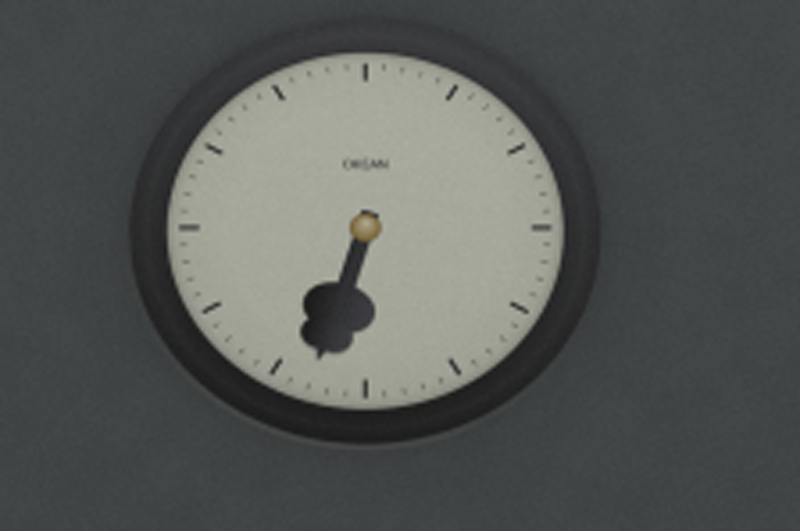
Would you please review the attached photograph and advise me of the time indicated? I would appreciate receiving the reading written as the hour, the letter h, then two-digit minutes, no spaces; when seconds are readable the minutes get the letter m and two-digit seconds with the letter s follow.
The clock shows 6h33
